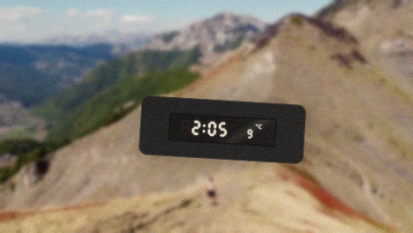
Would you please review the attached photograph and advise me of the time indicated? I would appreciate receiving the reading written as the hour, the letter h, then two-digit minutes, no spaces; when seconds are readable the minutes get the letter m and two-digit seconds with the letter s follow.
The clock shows 2h05
